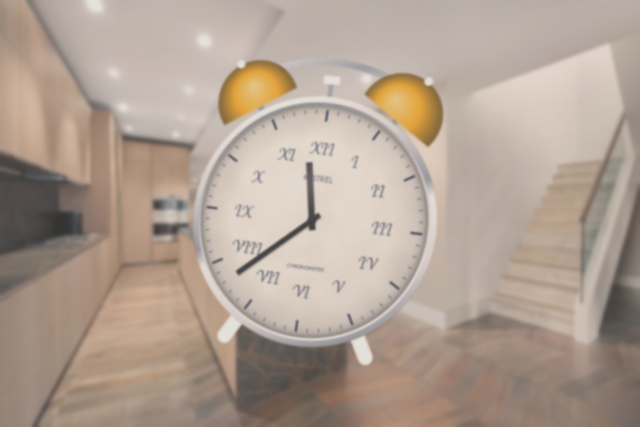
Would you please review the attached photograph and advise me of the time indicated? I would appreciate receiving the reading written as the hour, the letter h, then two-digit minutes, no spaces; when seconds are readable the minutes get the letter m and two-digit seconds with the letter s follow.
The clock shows 11h38
